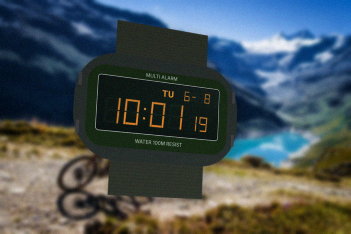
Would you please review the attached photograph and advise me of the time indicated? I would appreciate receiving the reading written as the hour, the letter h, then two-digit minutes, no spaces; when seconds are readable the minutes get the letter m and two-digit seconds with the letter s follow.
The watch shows 10h01m19s
